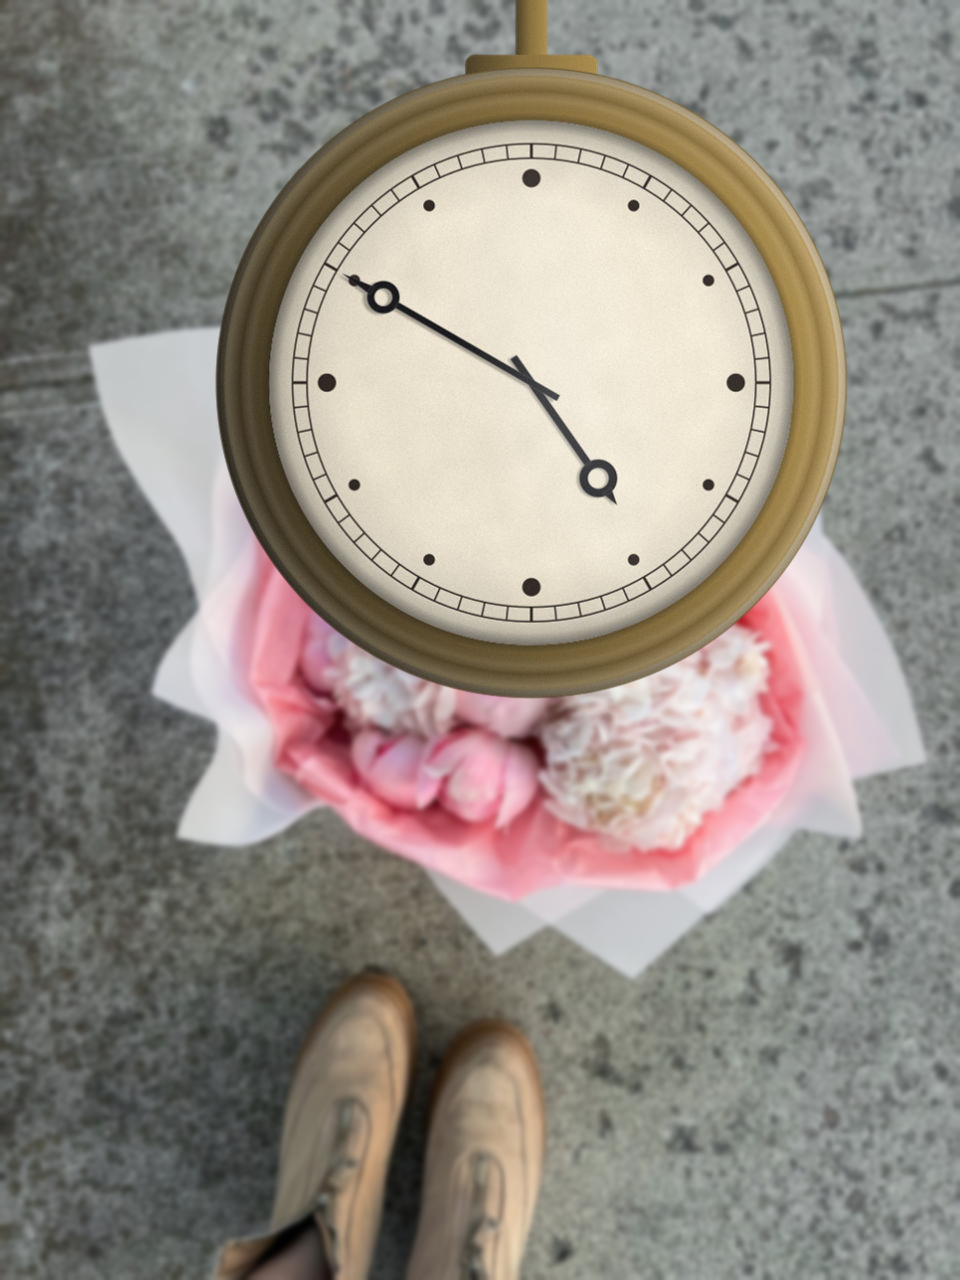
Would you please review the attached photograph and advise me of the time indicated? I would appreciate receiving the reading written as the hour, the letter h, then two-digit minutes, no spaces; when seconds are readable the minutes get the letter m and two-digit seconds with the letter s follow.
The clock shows 4h50
